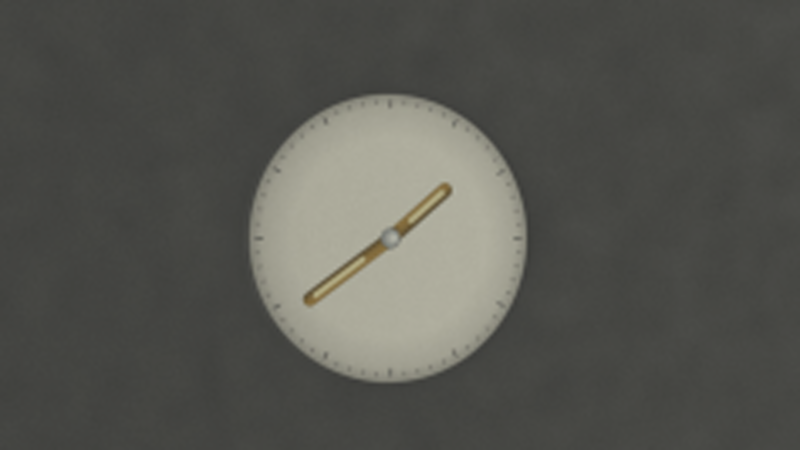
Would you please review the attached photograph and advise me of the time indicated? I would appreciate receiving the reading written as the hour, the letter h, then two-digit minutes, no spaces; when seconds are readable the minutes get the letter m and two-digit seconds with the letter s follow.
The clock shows 1h39
